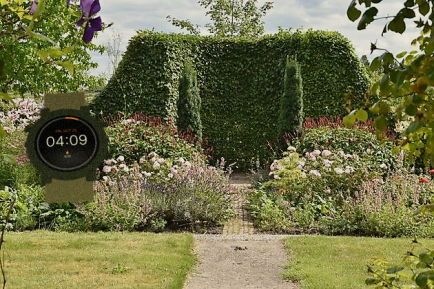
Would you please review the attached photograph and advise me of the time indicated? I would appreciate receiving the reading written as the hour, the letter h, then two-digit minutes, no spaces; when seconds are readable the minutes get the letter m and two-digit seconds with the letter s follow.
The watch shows 4h09
